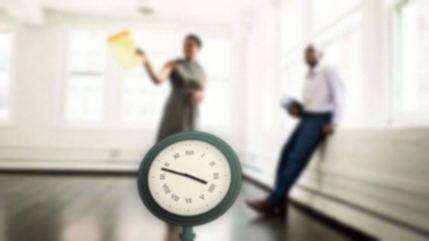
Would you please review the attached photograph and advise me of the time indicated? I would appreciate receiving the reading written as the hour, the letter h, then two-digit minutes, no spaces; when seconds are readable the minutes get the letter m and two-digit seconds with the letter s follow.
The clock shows 3h48
